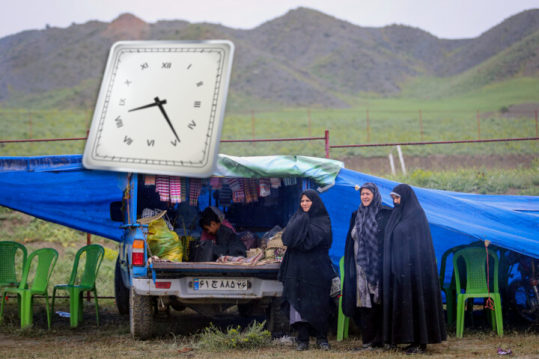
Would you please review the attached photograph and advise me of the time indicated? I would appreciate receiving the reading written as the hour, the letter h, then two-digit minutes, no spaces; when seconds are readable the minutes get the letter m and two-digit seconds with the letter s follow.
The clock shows 8h24
